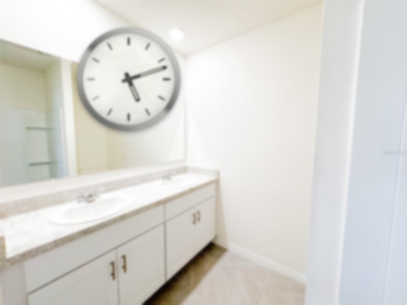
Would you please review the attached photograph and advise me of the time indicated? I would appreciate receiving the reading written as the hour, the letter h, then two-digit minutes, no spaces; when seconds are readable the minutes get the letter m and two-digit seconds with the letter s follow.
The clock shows 5h12
